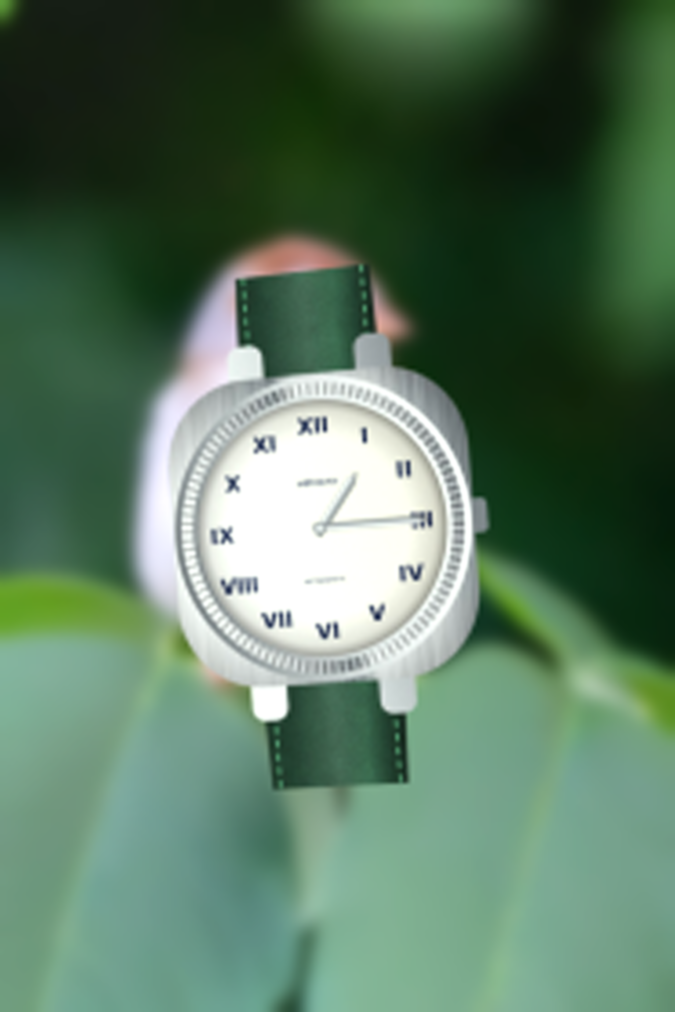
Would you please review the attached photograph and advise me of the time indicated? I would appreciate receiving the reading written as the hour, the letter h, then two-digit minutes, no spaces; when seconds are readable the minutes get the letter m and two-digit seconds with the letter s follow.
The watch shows 1h15
